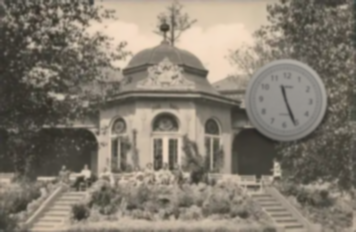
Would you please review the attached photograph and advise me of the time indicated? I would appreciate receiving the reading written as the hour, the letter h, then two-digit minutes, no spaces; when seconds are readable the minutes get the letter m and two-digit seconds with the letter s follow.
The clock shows 11h26
